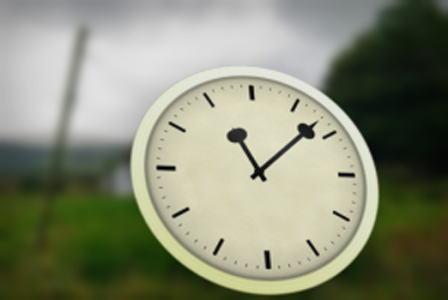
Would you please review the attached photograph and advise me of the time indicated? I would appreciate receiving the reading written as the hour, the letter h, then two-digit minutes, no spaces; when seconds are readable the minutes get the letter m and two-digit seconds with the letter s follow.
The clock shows 11h08
